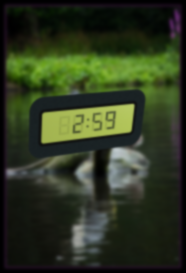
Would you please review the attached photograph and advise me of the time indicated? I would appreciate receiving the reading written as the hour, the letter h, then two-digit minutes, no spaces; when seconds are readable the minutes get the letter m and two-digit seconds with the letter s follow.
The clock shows 2h59
